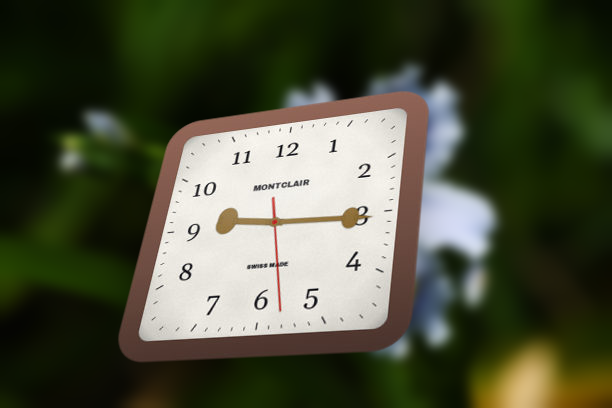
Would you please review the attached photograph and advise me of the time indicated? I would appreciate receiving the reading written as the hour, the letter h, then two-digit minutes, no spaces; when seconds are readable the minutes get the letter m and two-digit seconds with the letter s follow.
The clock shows 9h15m28s
